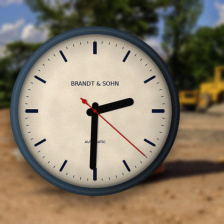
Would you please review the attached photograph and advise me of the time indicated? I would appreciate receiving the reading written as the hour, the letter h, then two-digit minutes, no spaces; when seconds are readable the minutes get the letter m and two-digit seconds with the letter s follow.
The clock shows 2h30m22s
